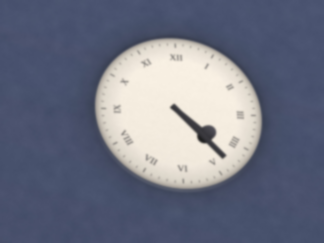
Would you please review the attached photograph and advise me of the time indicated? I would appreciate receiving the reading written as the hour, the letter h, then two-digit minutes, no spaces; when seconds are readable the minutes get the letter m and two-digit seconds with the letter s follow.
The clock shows 4h23
